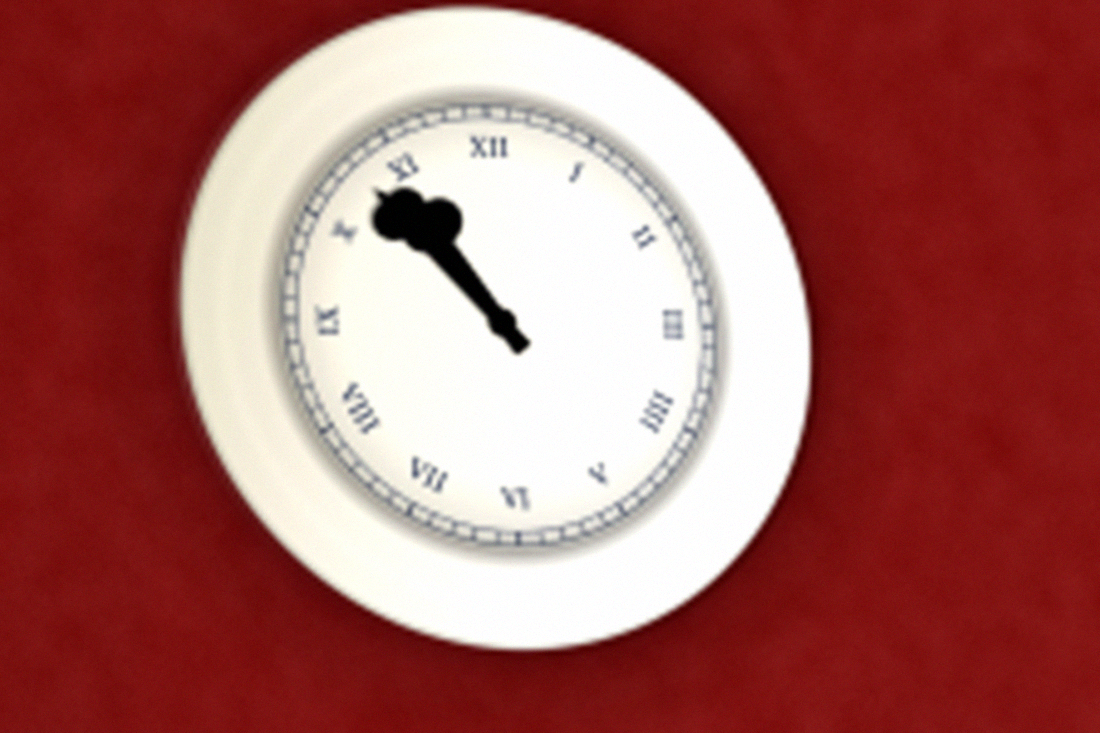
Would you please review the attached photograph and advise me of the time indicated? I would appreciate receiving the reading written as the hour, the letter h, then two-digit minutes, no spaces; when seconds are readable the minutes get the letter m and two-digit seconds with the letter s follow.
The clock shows 10h53
